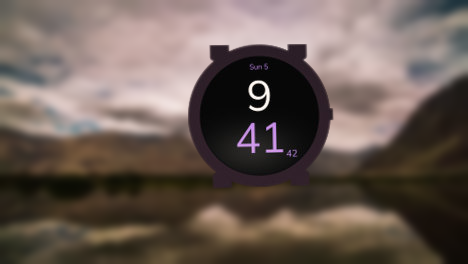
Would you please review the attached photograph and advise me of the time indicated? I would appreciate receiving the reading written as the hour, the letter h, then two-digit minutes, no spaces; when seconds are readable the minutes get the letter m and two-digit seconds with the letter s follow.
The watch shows 9h41m42s
